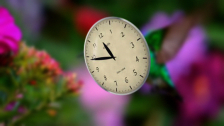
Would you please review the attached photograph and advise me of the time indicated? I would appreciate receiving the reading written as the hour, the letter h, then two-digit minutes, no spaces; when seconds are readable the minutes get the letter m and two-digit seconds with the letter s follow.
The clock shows 11h49
